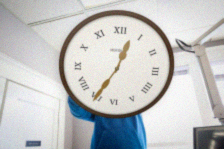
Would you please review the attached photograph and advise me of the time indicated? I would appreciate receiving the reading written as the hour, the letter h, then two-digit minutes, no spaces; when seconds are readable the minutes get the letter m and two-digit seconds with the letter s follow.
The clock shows 12h35
